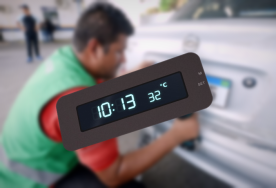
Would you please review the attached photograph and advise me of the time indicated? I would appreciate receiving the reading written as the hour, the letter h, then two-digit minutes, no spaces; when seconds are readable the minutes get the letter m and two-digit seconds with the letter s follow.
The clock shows 10h13
